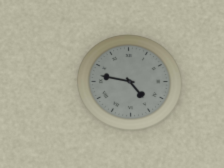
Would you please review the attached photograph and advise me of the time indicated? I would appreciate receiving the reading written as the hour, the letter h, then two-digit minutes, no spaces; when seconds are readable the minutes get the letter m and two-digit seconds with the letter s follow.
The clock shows 4h47
